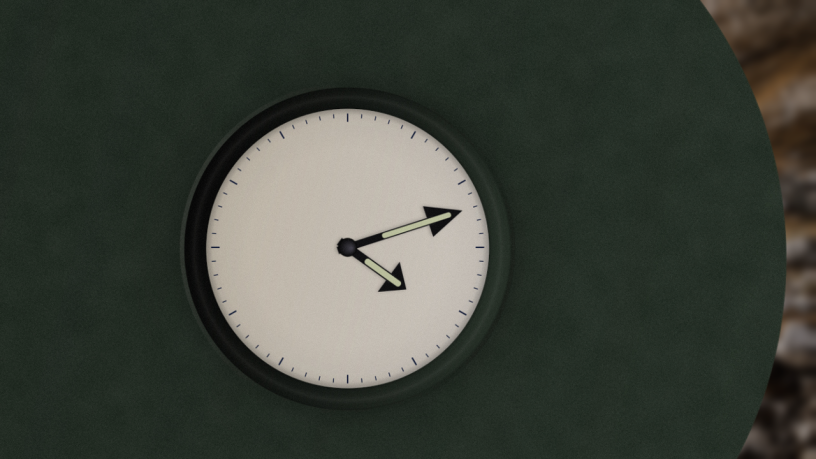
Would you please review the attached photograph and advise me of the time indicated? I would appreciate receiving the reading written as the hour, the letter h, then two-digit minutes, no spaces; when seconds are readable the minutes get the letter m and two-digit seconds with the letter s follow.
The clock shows 4h12
